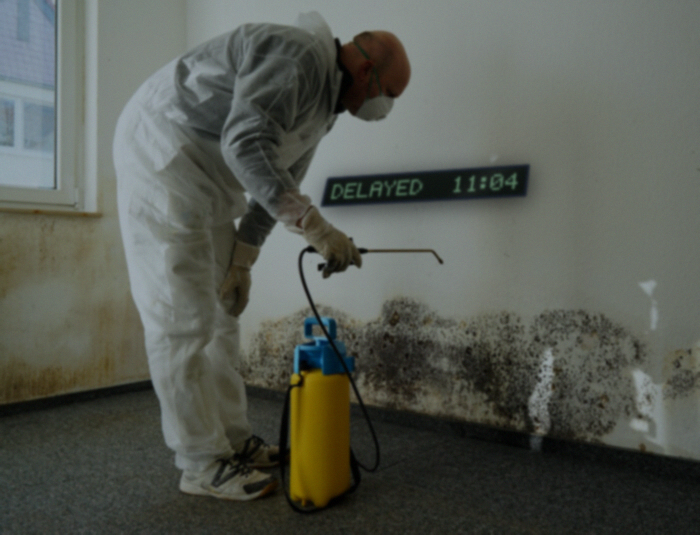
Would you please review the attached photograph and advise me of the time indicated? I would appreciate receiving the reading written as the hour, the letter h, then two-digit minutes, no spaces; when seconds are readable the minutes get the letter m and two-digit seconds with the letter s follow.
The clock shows 11h04
